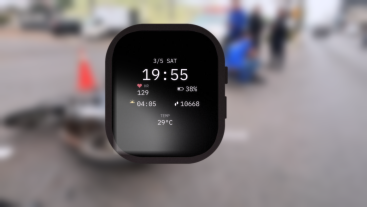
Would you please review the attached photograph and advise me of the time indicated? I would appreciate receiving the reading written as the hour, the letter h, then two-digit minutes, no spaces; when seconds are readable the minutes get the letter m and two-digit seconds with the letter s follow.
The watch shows 19h55
